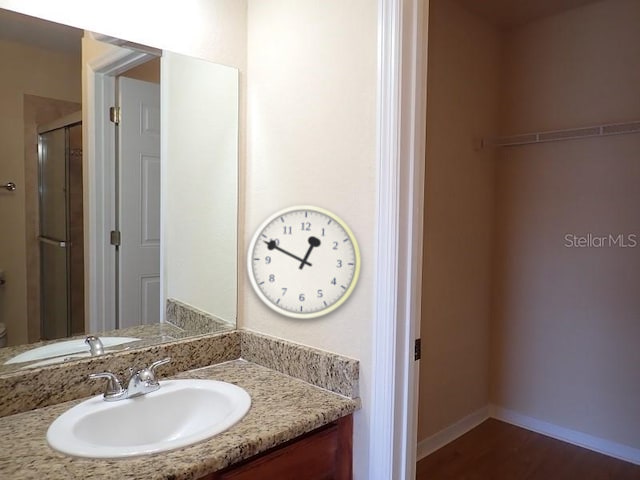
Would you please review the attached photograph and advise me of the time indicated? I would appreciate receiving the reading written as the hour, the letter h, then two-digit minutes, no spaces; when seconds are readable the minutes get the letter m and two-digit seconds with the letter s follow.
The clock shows 12h49
